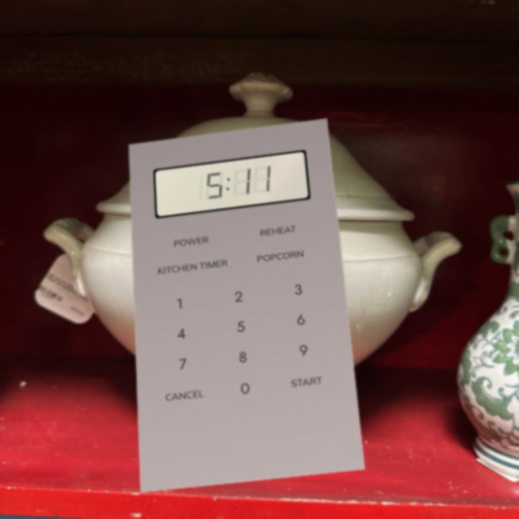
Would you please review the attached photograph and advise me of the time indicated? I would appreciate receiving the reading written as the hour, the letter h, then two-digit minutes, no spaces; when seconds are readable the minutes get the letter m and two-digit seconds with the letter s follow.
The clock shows 5h11
